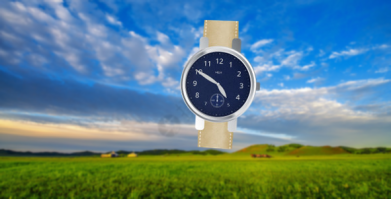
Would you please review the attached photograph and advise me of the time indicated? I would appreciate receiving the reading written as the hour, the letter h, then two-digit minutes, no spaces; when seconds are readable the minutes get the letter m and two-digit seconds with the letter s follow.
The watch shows 4h50
